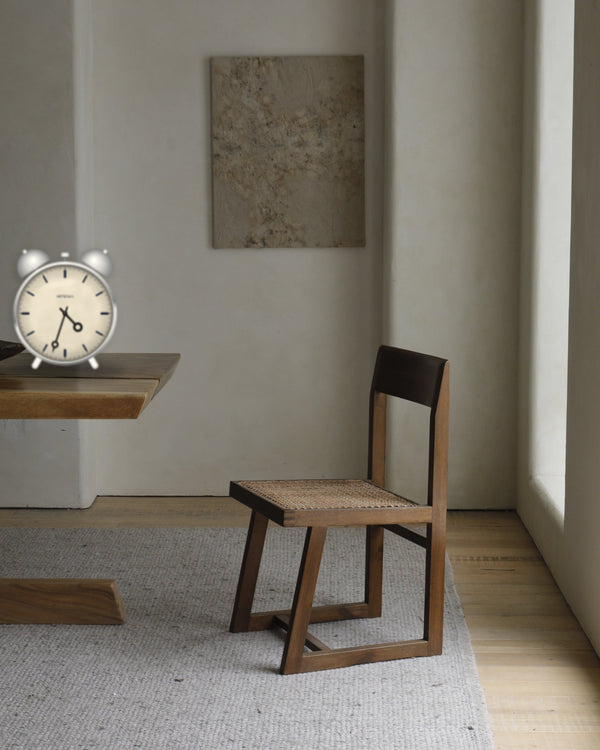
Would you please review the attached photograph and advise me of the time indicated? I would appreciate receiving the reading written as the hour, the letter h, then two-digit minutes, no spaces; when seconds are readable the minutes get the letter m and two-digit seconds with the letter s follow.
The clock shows 4h33
